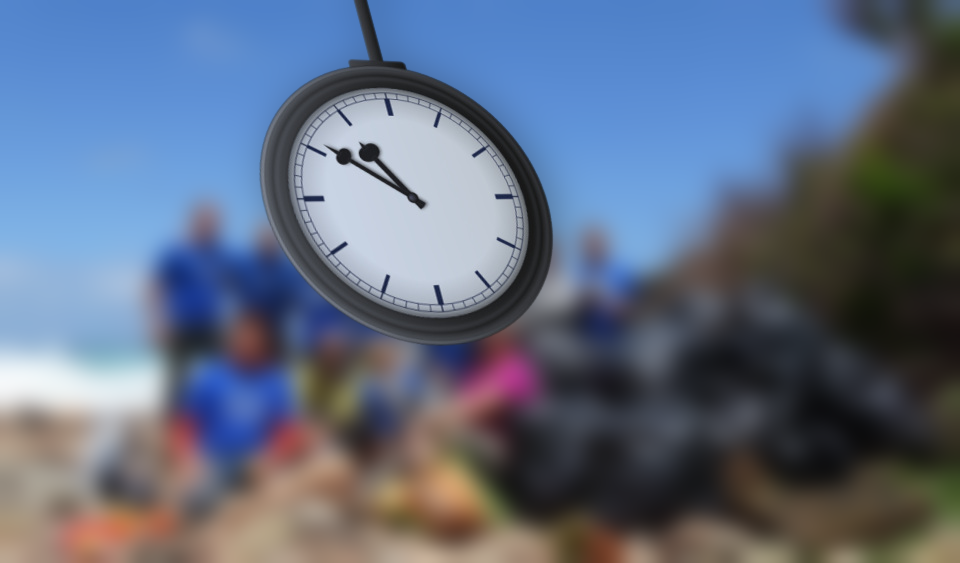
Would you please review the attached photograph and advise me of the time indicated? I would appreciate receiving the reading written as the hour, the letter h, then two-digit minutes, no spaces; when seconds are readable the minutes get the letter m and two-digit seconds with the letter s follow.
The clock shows 10h51
